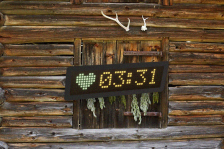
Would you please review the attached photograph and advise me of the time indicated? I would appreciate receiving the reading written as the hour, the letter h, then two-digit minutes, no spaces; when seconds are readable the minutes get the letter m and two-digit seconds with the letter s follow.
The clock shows 3h31
